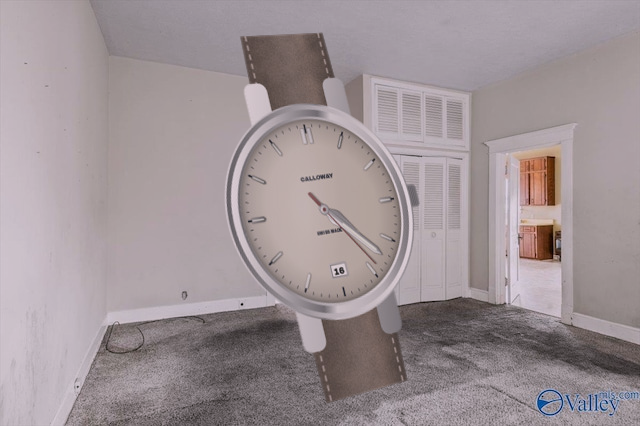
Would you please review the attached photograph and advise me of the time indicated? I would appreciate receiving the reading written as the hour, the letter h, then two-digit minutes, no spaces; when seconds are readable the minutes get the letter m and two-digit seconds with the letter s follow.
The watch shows 4h22m24s
